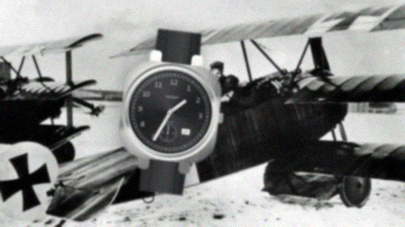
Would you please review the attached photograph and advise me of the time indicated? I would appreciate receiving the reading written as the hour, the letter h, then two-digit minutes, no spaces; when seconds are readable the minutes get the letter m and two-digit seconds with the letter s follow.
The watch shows 1h34
